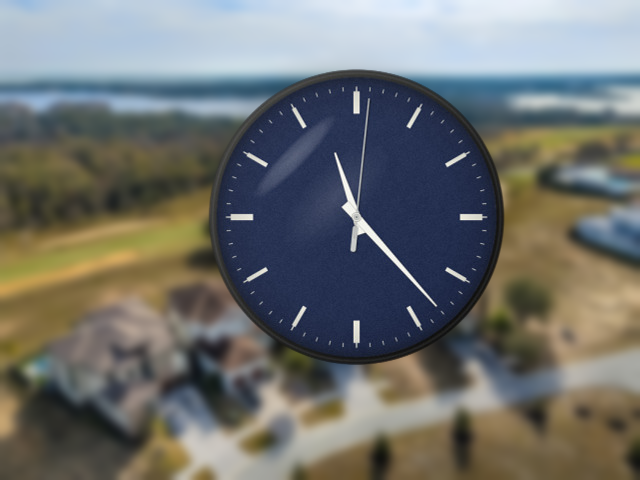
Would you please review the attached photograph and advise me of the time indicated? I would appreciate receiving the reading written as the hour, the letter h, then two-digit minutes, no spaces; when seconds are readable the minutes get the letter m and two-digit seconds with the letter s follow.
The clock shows 11h23m01s
